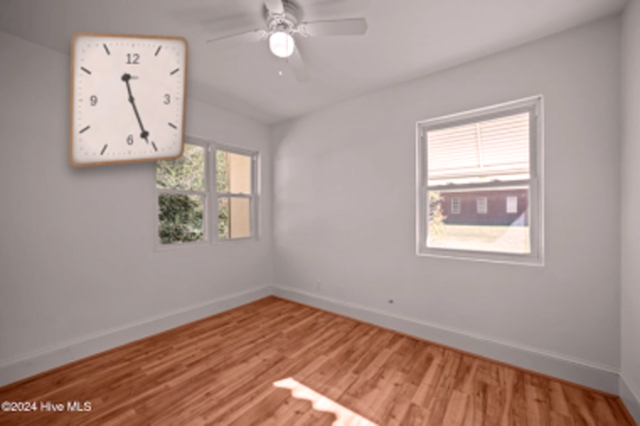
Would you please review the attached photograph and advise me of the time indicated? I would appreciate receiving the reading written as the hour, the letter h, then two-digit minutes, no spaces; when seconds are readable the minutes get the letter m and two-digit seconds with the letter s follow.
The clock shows 11h26
